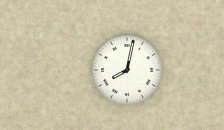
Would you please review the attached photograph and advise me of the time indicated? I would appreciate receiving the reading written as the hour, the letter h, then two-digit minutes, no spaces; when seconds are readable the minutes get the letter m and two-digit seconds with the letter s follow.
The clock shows 8h02
